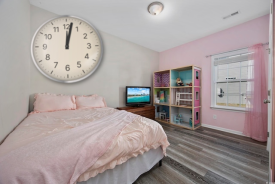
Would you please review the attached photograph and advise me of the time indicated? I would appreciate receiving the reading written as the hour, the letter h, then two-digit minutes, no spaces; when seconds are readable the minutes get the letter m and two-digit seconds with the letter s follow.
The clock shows 12h02
